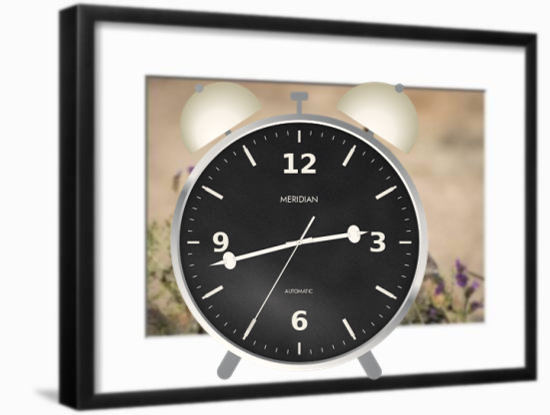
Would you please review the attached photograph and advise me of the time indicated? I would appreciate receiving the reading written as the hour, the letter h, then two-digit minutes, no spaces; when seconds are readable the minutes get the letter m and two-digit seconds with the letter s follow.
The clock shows 2h42m35s
